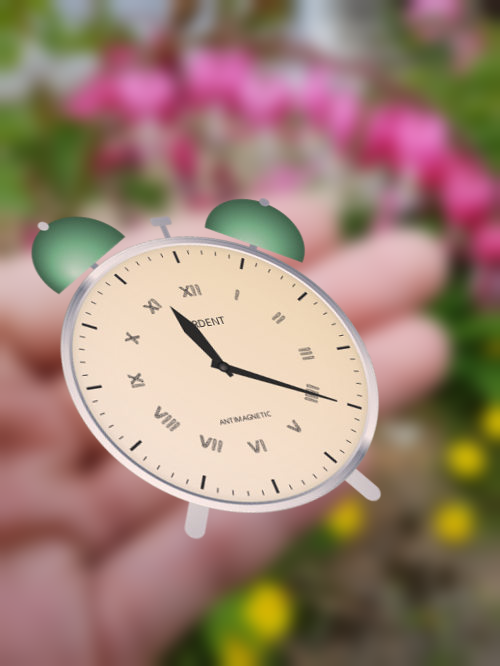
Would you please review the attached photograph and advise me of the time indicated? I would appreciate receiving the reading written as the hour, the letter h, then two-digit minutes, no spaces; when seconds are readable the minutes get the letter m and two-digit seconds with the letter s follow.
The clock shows 11h20
